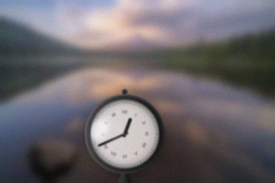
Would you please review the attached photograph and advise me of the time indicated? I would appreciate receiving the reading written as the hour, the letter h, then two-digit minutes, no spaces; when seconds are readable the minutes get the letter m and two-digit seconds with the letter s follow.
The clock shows 12h41
